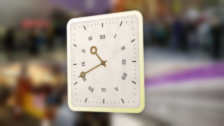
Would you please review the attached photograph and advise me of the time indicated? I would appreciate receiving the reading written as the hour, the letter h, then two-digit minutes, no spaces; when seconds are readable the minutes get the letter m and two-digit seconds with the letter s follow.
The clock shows 10h41
